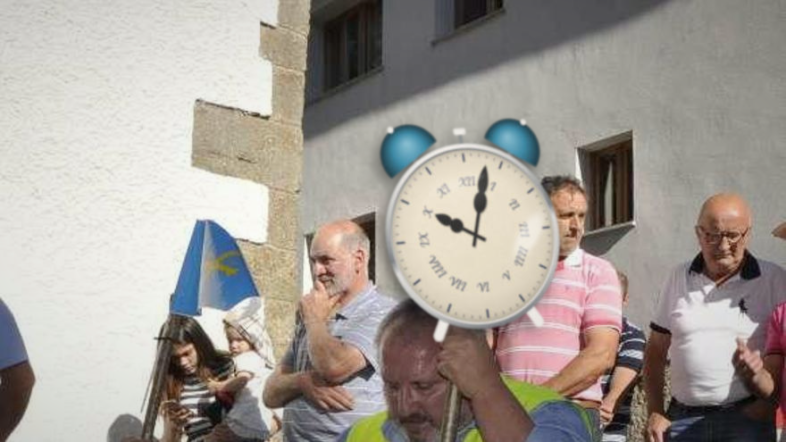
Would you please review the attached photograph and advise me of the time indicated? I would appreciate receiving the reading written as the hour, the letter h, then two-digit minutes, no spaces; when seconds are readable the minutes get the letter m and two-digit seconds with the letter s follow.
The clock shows 10h03
